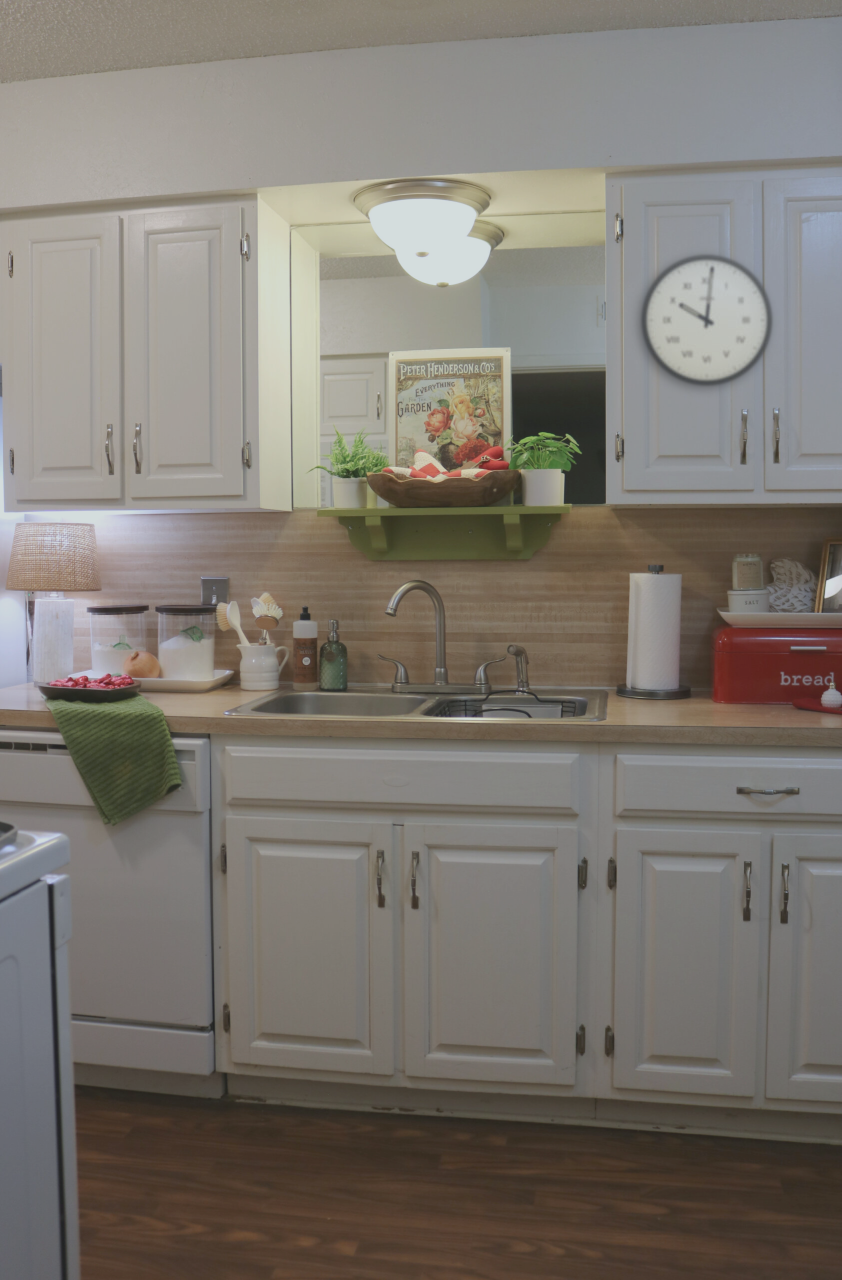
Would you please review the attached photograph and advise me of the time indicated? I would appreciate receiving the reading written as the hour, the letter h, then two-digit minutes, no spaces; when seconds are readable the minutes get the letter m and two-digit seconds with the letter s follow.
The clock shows 10h01
